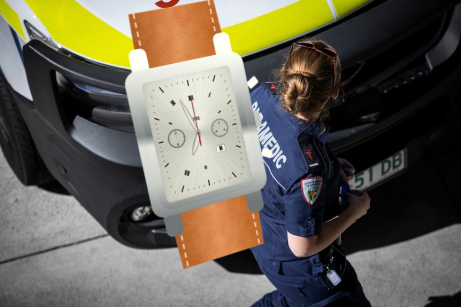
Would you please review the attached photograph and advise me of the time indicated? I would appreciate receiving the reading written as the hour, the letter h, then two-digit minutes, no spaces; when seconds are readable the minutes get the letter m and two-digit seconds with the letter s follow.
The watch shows 6h57
